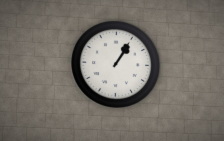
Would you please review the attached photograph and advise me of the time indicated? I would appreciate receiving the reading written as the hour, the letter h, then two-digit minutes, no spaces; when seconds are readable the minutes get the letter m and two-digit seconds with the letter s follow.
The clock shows 1h05
